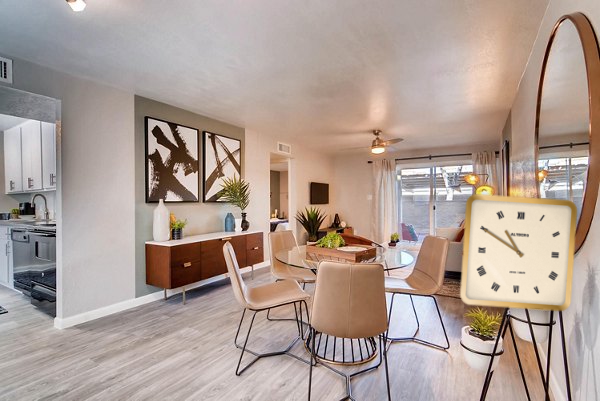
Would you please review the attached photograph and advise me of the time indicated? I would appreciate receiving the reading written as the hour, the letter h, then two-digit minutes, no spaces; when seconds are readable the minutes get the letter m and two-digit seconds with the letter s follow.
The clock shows 10h50
